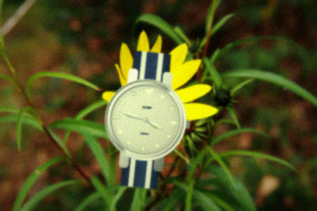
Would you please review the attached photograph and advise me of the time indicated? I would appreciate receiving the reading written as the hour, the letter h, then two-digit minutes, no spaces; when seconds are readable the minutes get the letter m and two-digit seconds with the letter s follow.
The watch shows 3h47
